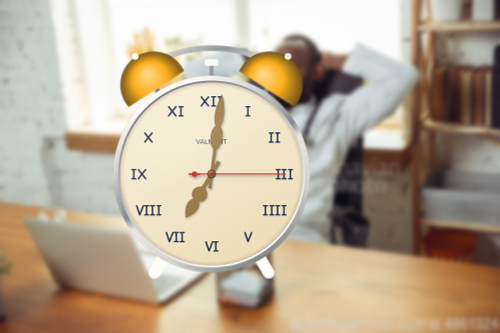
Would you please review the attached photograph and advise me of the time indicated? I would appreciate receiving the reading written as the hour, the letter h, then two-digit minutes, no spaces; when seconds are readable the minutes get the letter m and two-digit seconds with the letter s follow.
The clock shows 7h01m15s
